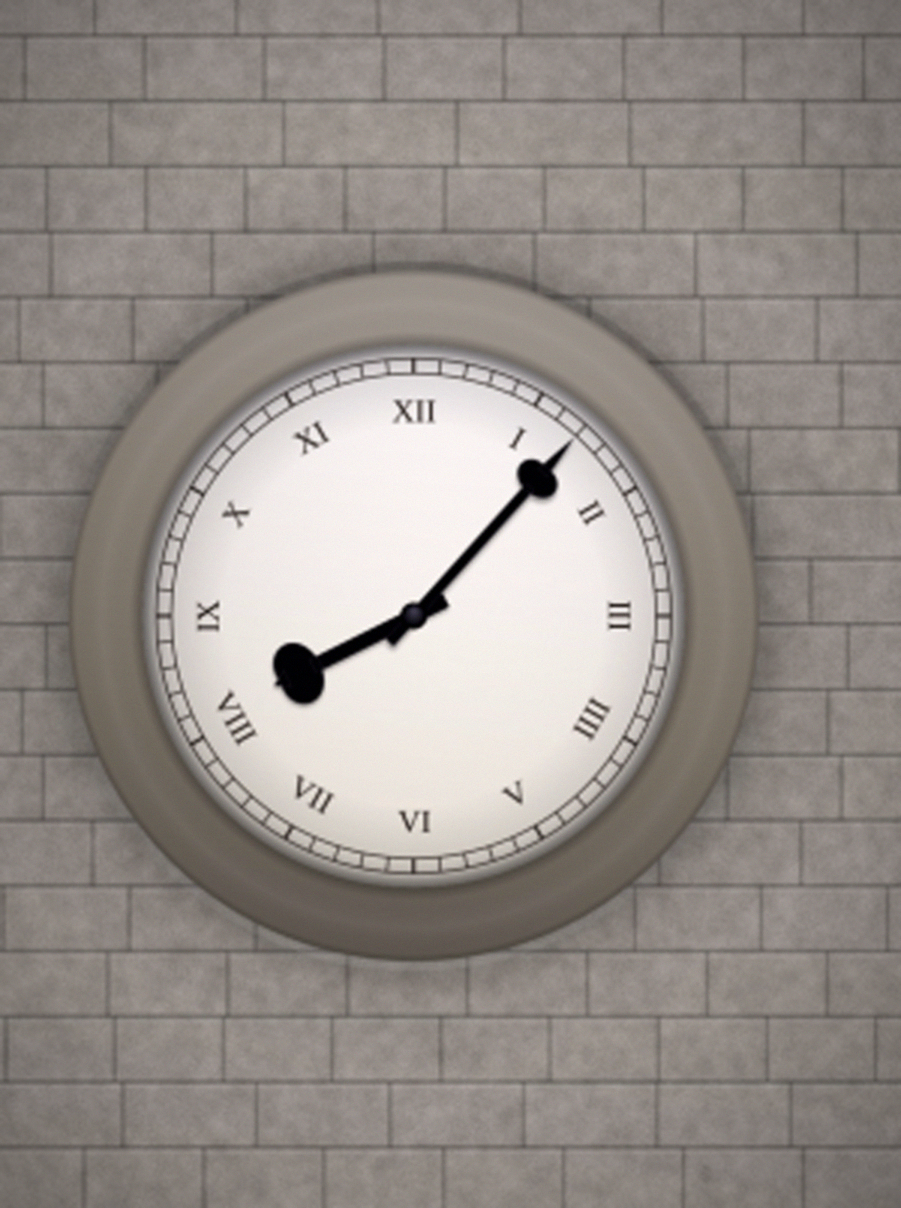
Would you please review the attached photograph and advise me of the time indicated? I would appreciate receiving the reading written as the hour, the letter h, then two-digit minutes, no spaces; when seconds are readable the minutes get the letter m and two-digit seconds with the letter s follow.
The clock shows 8h07
